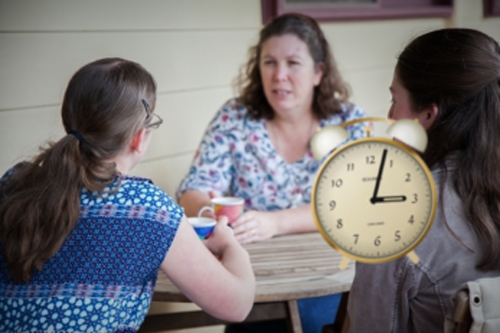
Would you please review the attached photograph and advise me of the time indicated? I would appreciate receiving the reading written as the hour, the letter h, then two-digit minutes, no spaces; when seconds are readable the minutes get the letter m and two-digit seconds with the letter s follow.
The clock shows 3h03
